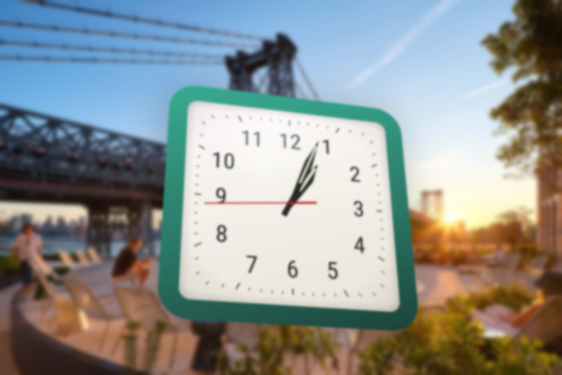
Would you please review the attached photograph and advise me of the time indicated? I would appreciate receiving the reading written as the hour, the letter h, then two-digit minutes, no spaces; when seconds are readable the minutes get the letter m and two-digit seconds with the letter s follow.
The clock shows 1h03m44s
